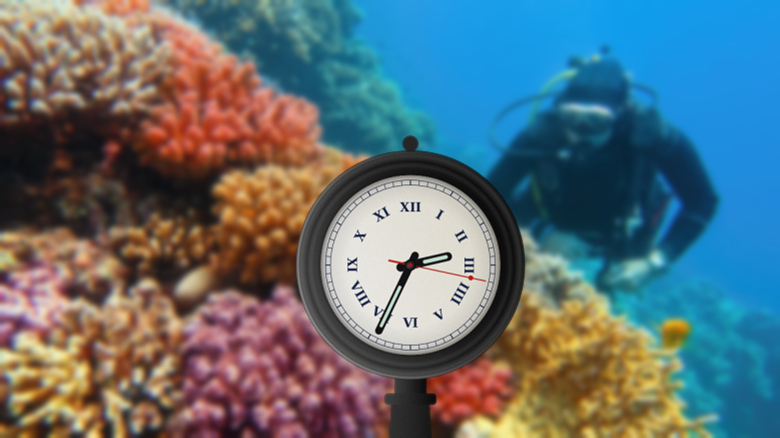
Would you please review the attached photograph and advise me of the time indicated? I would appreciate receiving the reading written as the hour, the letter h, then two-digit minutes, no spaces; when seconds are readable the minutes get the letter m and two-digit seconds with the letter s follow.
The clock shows 2h34m17s
